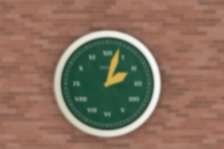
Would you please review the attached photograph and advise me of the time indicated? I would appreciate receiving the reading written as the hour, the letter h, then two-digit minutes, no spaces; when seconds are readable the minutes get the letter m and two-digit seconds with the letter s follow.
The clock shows 2h03
